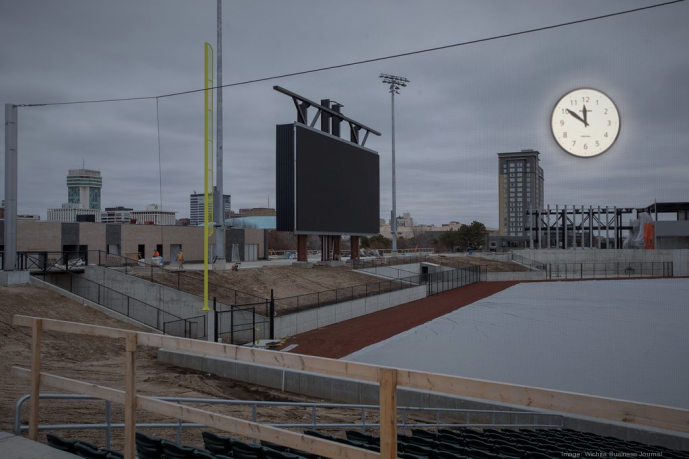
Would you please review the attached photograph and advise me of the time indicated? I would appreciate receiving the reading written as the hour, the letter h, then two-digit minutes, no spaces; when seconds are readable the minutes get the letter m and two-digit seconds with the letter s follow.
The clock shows 11h51
